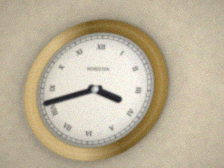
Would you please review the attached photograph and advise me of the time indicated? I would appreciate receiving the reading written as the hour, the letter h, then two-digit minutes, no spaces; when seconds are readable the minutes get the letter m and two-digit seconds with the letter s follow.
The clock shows 3h42
